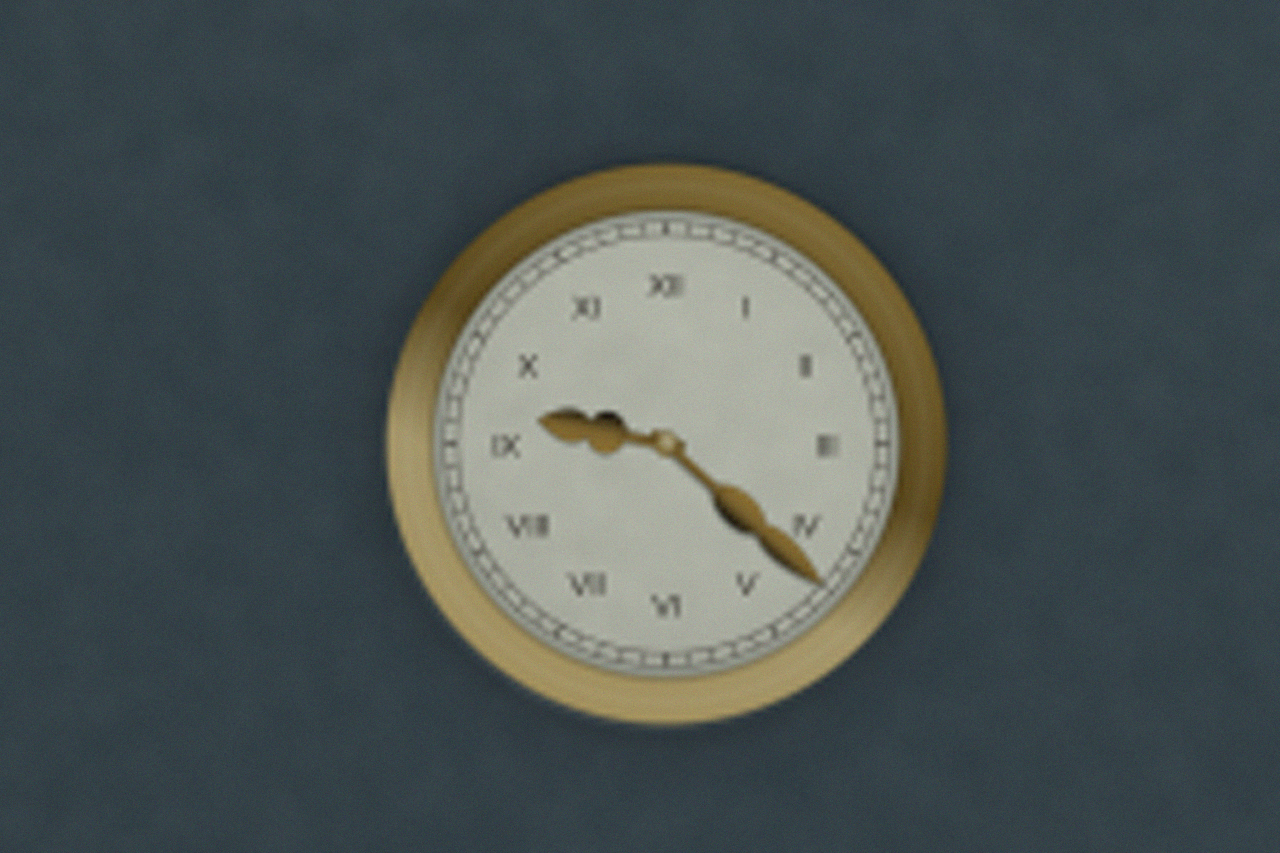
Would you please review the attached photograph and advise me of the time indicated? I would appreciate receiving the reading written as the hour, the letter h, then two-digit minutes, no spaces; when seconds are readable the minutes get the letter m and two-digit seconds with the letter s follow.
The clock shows 9h22
